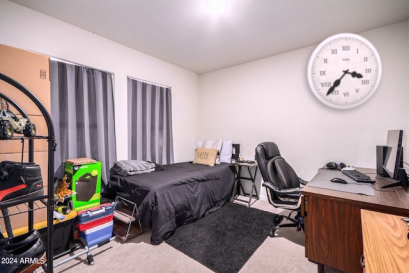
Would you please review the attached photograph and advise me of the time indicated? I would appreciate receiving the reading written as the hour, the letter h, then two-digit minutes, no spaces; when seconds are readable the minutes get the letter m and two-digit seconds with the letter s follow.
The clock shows 3h37
